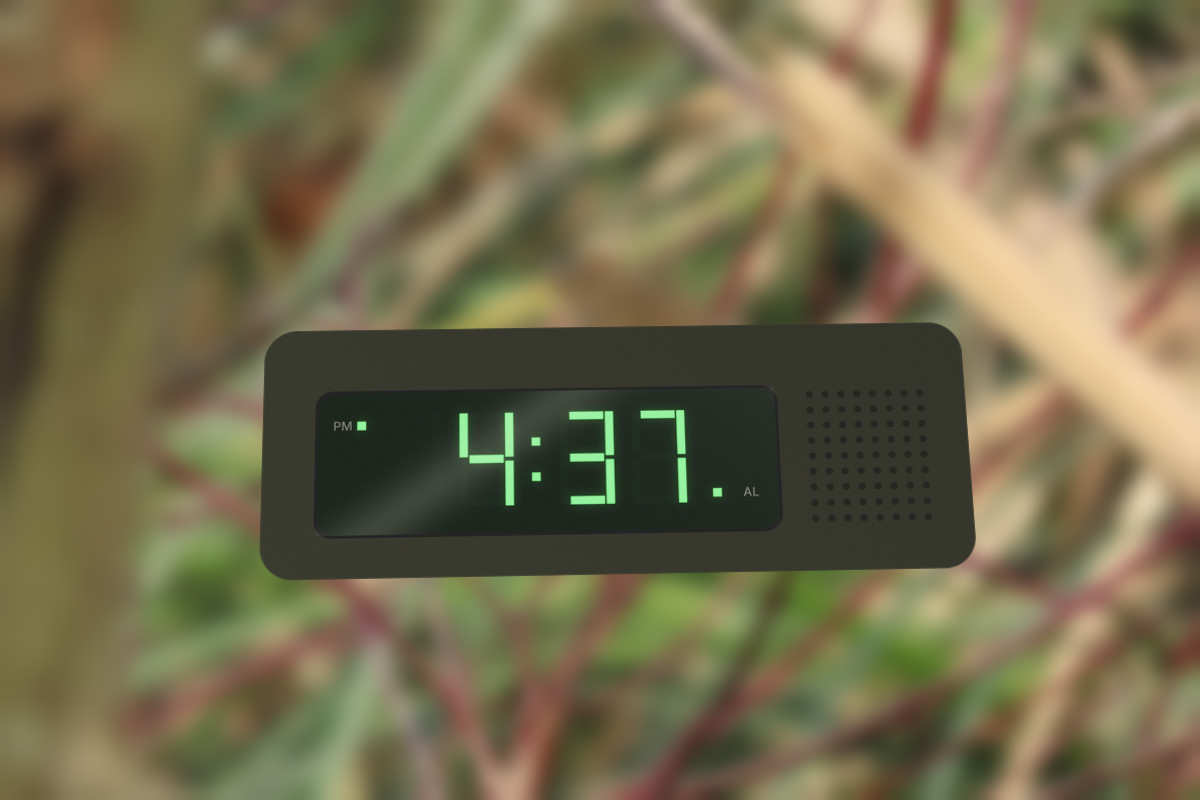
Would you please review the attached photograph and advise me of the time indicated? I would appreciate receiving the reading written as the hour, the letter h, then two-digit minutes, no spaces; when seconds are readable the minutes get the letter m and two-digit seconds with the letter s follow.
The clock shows 4h37
